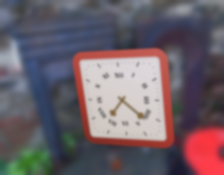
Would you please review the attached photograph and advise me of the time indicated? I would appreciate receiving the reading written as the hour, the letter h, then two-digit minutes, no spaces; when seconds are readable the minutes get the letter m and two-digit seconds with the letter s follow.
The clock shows 7h22
